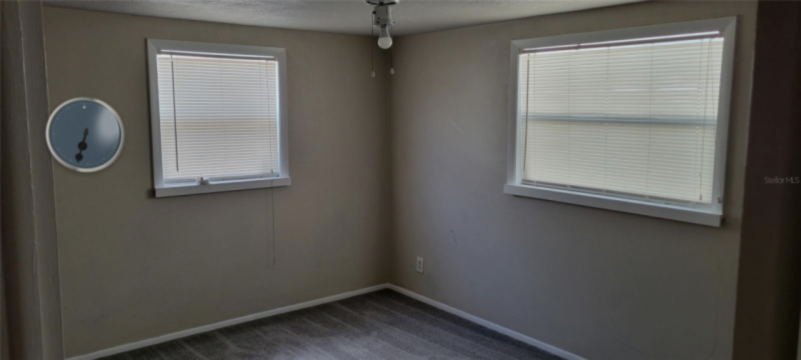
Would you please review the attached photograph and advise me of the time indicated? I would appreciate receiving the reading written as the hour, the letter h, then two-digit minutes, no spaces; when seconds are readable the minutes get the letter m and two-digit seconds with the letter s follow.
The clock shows 6h33
